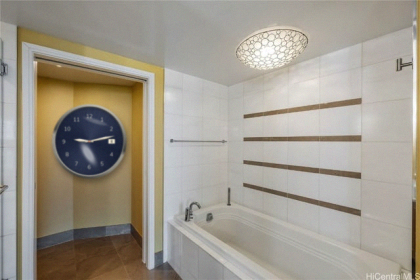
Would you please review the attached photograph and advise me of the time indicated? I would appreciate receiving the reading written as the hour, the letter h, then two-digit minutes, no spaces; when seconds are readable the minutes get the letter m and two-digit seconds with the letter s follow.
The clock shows 9h13
